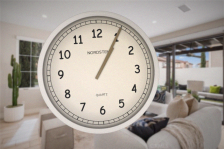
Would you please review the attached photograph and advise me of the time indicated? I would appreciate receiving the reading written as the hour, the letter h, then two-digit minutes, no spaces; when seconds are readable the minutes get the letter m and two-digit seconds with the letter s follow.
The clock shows 1h05
